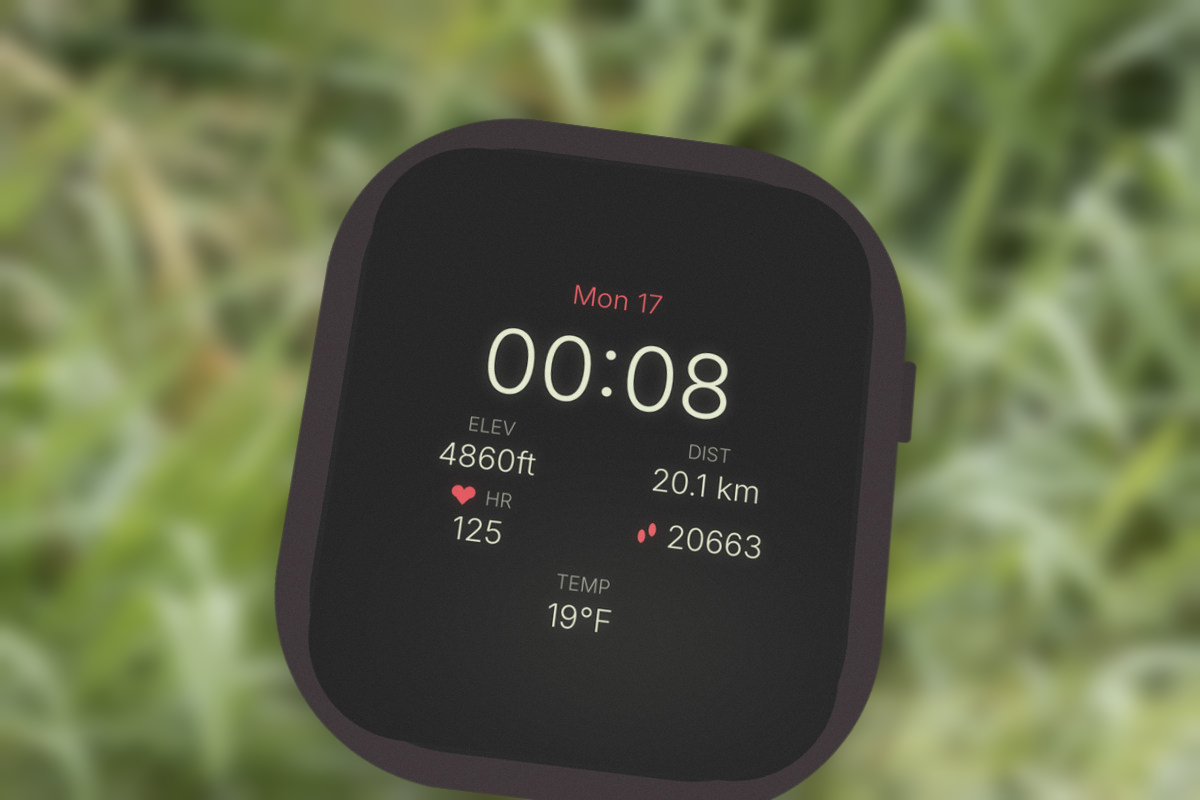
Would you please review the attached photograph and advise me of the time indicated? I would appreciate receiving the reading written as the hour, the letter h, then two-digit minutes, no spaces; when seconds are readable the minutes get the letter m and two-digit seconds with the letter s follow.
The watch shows 0h08
